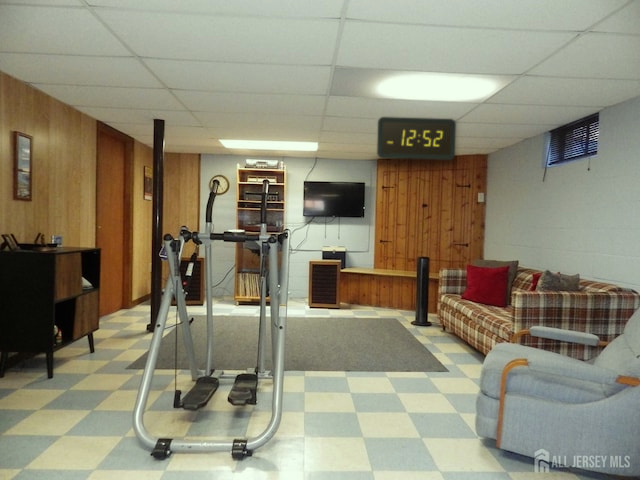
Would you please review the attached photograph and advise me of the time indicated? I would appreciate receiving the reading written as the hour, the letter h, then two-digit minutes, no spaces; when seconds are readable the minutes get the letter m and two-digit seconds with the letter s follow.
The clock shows 12h52
